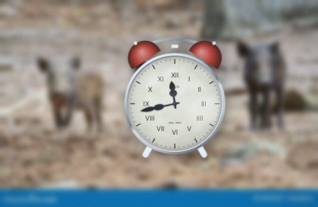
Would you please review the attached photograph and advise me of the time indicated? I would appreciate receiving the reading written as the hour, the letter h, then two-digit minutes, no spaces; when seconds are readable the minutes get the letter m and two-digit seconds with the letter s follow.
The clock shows 11h43
